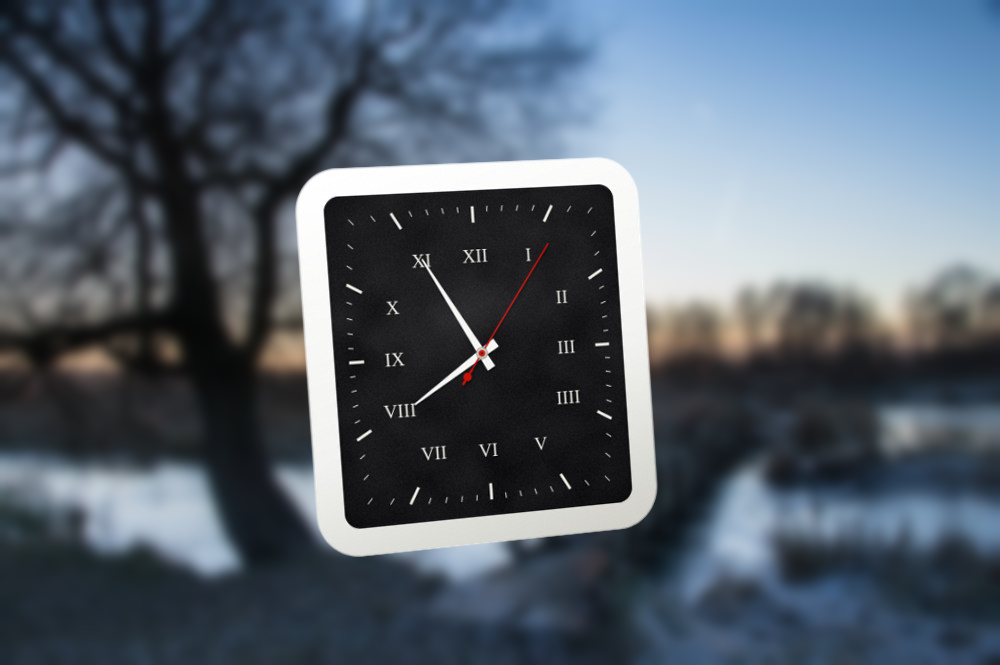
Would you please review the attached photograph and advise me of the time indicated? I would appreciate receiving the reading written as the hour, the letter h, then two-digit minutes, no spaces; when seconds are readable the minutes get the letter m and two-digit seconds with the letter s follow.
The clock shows 7h55m06s
